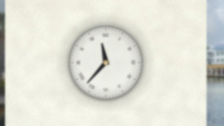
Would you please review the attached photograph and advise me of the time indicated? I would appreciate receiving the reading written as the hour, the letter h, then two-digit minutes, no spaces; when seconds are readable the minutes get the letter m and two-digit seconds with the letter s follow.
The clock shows 11h37
